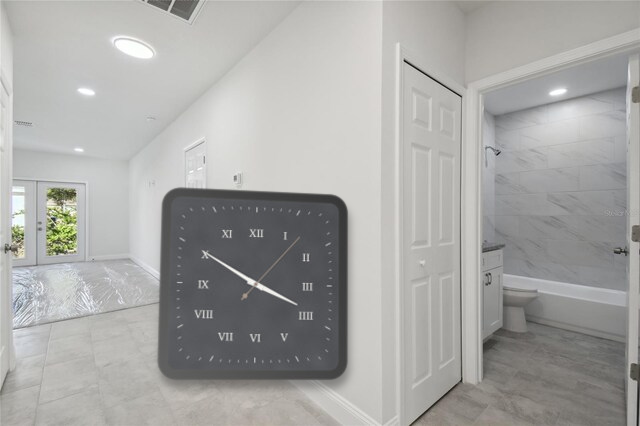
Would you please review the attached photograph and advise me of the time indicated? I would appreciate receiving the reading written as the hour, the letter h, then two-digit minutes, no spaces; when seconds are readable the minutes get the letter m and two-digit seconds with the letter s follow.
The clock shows 3h50m07s
